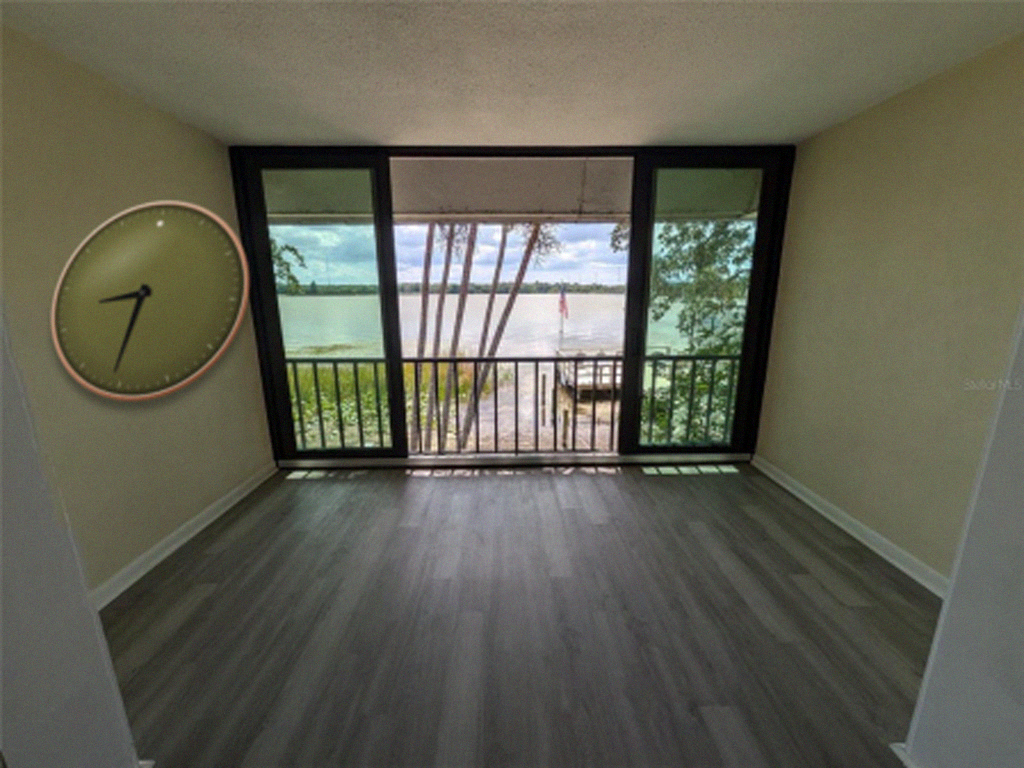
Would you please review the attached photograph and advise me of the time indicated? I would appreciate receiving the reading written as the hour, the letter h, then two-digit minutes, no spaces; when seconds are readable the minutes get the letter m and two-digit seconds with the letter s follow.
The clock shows 8h31
